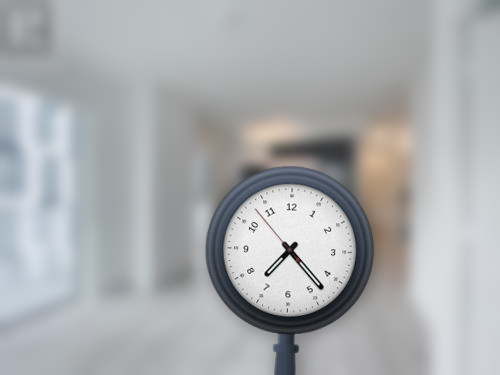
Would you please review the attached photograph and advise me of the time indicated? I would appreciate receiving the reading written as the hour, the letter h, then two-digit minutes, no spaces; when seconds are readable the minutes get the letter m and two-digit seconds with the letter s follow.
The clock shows 7h22m53s
